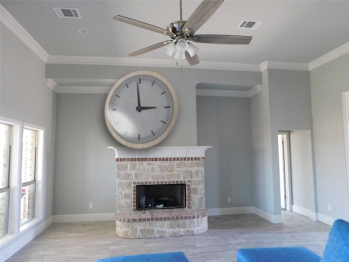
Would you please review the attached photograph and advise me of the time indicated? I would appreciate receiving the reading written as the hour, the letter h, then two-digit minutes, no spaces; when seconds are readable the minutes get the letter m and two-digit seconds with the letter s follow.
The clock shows 2h59
